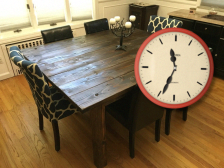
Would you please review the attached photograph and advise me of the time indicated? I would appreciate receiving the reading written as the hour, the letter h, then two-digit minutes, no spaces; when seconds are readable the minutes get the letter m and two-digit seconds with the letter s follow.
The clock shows 11h34
